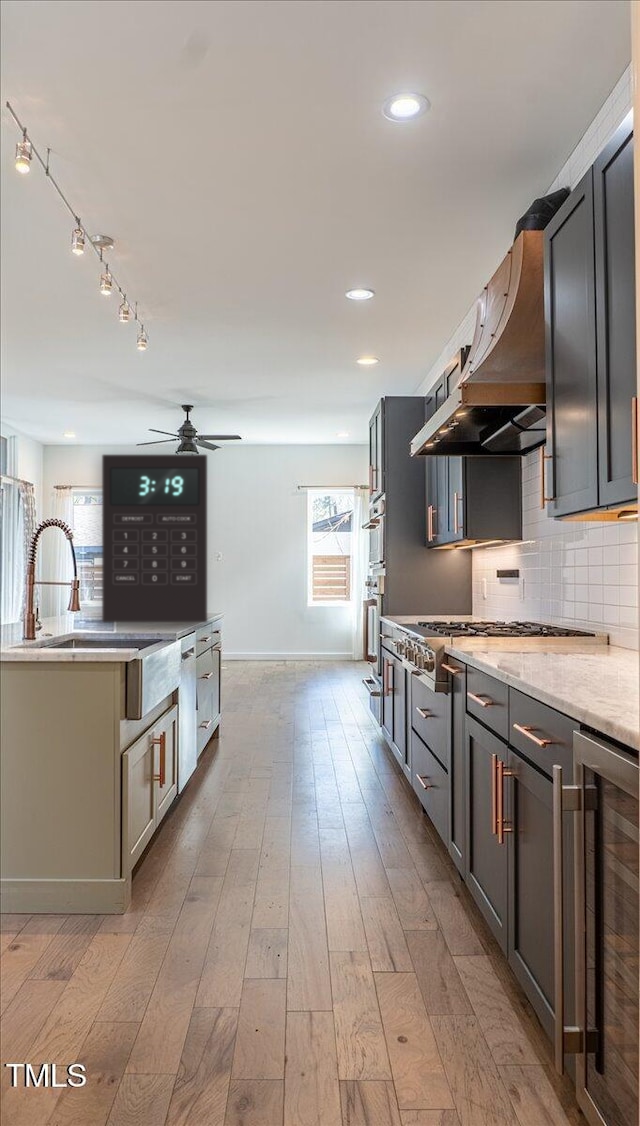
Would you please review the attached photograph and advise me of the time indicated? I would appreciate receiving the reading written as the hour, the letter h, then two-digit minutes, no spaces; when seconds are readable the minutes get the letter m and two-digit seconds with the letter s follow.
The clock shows 3h19
